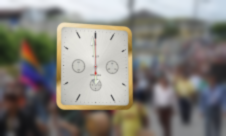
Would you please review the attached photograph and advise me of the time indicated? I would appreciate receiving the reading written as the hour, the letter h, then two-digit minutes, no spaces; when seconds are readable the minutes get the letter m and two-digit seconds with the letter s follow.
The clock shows 5h59
